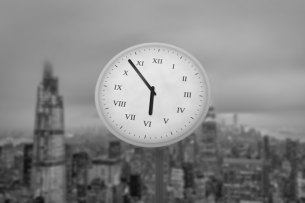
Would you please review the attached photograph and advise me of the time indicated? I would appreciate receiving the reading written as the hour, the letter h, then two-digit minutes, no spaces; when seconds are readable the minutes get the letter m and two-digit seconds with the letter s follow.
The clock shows 5h53
